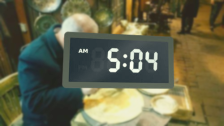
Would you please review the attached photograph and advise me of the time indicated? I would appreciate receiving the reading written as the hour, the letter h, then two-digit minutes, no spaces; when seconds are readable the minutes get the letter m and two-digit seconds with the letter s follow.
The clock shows 5h04
